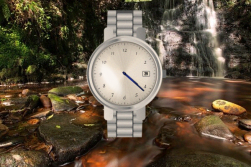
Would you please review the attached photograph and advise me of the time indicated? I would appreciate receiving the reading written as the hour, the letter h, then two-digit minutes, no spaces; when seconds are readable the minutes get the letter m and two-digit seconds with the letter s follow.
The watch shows 4h22
